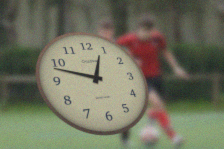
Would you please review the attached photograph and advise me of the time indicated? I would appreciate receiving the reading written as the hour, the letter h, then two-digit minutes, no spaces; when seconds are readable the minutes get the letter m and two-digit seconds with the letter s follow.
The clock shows 12h48
